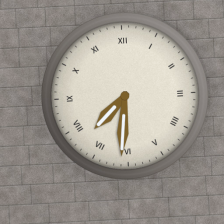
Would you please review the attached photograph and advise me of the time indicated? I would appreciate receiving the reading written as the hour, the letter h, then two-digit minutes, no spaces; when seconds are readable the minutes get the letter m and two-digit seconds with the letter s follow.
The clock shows 7h31
